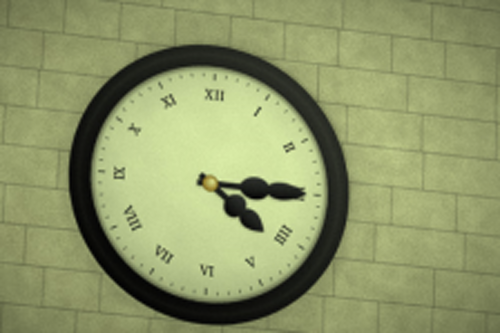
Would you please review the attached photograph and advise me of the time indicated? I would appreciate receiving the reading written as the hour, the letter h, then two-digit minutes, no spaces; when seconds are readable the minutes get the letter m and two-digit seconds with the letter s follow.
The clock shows 4h15
